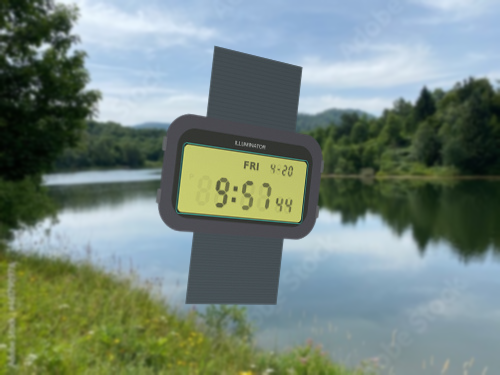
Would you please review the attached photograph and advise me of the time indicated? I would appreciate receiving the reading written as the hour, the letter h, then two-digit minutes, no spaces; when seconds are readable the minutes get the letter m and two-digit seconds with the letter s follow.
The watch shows 9h57m44s
